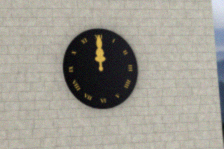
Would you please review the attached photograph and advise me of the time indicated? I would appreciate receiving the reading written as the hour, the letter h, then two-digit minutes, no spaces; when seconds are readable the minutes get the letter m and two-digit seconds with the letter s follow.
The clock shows 12h00
